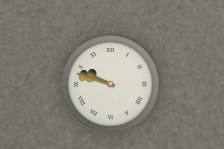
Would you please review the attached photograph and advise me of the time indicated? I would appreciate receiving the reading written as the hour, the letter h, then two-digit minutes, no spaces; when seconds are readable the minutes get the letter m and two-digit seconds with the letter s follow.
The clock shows 9h48
